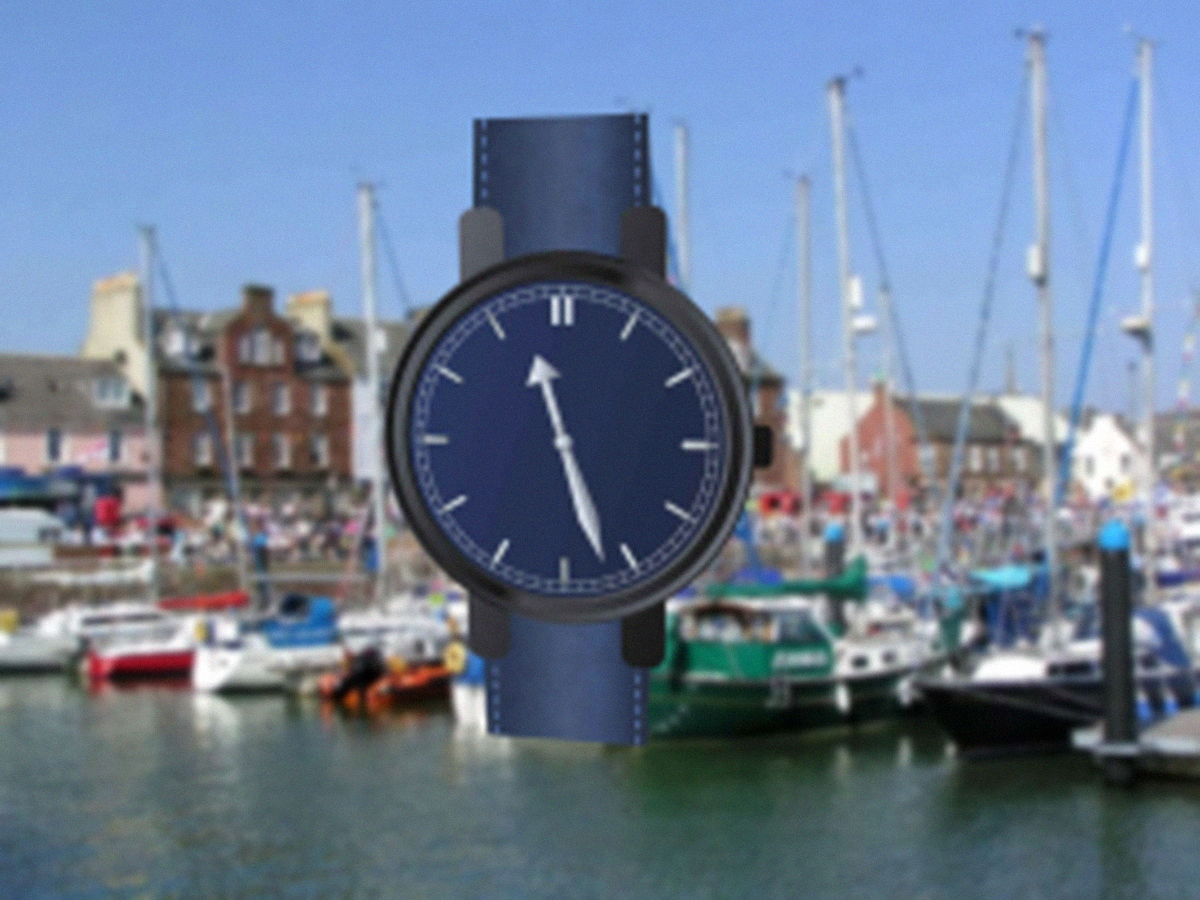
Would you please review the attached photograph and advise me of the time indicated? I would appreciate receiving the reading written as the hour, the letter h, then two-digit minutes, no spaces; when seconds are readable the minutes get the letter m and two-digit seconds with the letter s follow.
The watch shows 11h27
